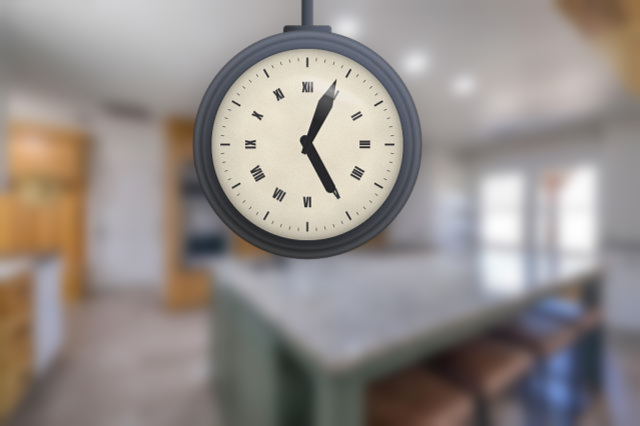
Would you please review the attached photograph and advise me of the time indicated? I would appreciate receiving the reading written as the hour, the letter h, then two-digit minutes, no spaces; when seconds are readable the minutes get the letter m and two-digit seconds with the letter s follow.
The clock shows 5h04
